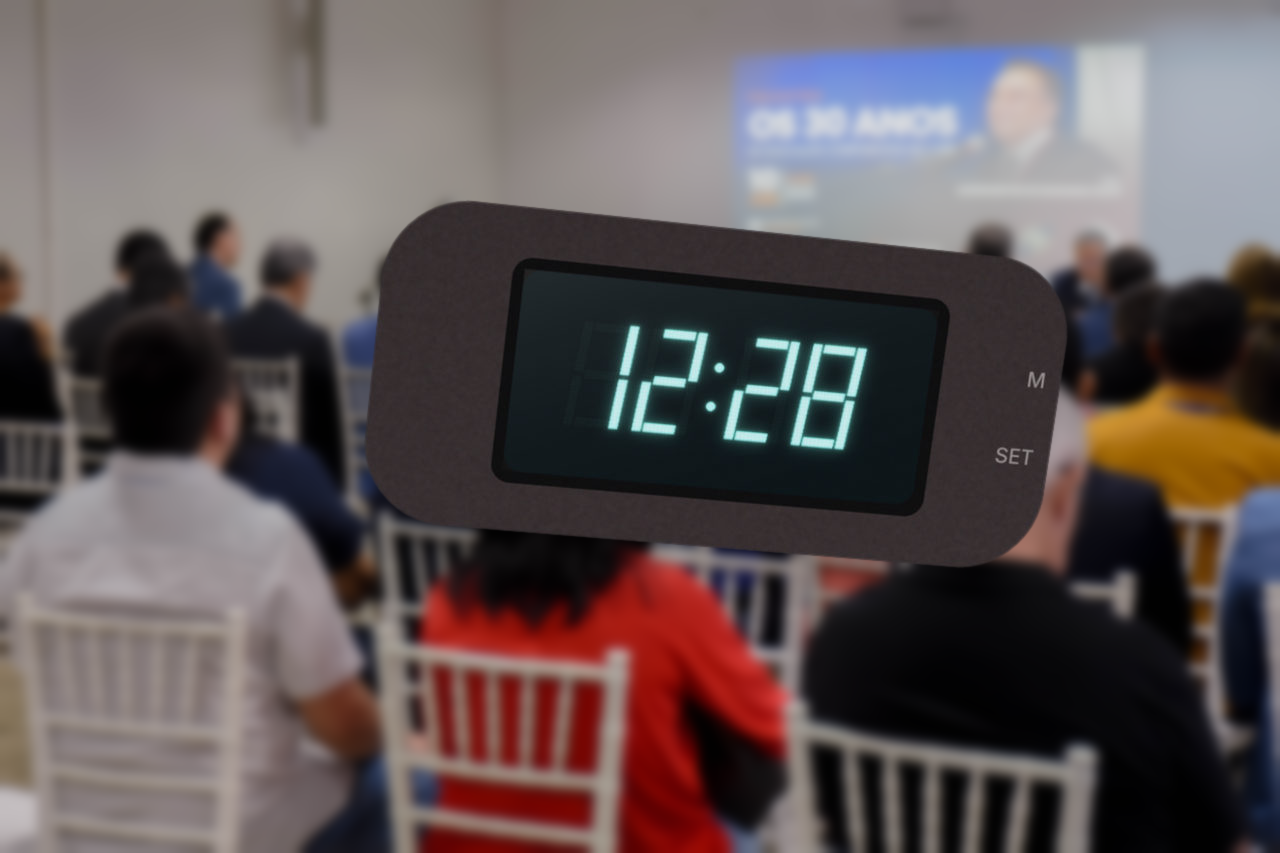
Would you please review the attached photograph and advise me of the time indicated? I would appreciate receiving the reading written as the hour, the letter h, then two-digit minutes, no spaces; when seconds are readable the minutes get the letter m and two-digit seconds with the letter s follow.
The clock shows 12h28
